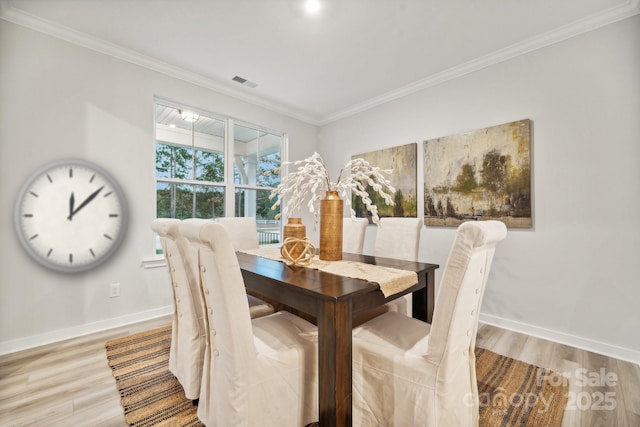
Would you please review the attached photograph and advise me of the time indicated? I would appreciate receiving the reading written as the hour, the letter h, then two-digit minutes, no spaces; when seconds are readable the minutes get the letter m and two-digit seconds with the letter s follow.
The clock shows 12h08
